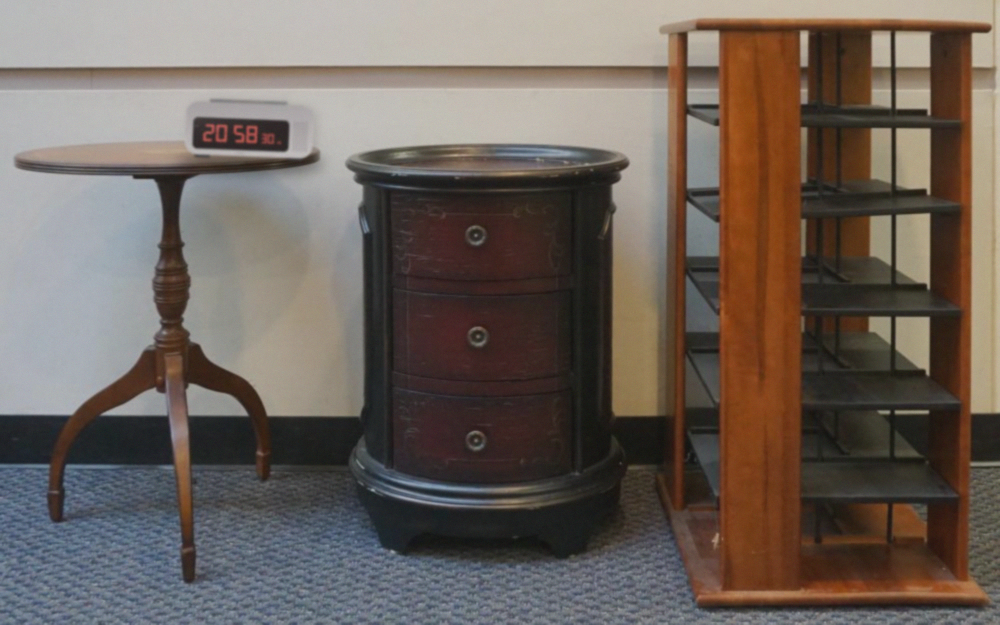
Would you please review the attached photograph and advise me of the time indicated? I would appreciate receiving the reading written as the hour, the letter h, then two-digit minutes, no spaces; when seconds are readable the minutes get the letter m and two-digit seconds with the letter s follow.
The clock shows 20h58
